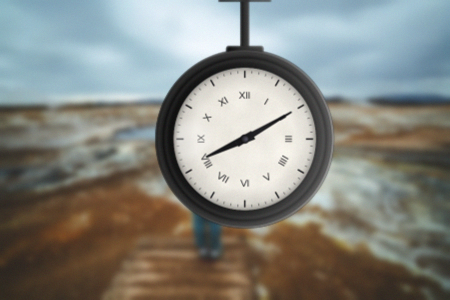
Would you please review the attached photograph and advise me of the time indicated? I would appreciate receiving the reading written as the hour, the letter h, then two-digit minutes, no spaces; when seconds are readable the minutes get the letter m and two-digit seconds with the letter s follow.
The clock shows 8h10
